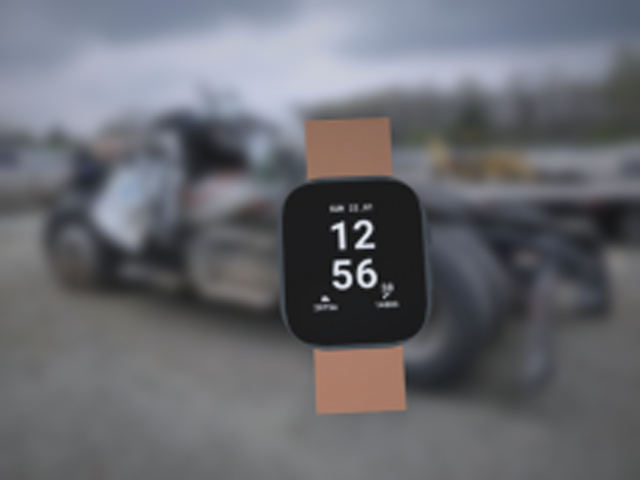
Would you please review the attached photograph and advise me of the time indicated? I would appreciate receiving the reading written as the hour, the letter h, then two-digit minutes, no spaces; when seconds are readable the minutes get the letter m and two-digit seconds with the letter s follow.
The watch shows 12h56
